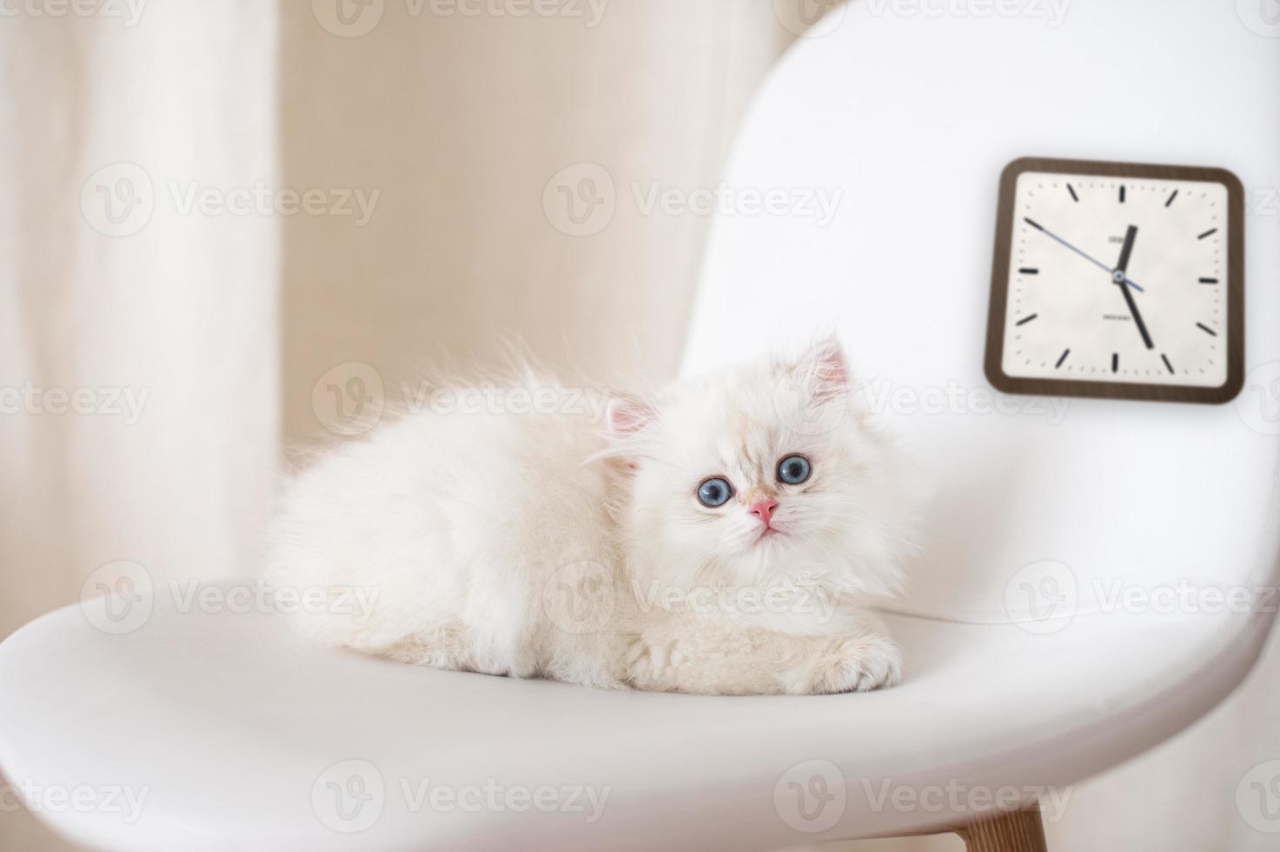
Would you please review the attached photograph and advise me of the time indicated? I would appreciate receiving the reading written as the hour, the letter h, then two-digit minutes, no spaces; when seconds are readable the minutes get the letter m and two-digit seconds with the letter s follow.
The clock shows 12h25m50s
